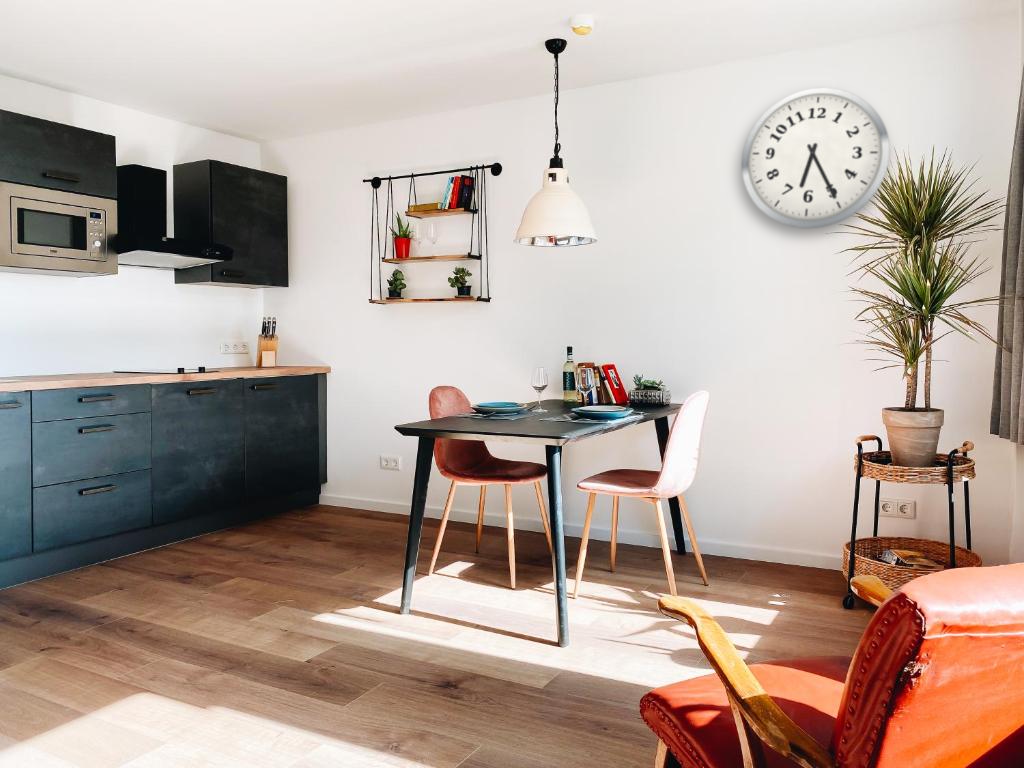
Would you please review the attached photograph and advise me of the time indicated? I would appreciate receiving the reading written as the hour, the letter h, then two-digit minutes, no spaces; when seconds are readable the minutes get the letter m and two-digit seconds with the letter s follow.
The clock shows 6h25
